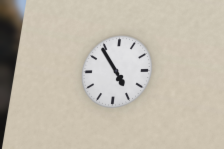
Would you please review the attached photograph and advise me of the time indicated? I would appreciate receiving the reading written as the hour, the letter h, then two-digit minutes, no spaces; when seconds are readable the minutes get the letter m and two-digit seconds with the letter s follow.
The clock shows 4h54
